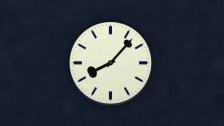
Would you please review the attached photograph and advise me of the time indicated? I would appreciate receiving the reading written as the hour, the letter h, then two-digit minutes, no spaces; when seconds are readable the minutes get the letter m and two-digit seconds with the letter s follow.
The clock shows 8h07
